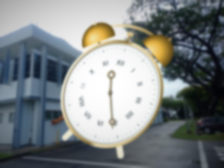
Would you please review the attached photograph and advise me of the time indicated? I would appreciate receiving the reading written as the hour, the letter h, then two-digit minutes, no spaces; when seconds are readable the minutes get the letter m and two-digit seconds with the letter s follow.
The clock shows 11h26
